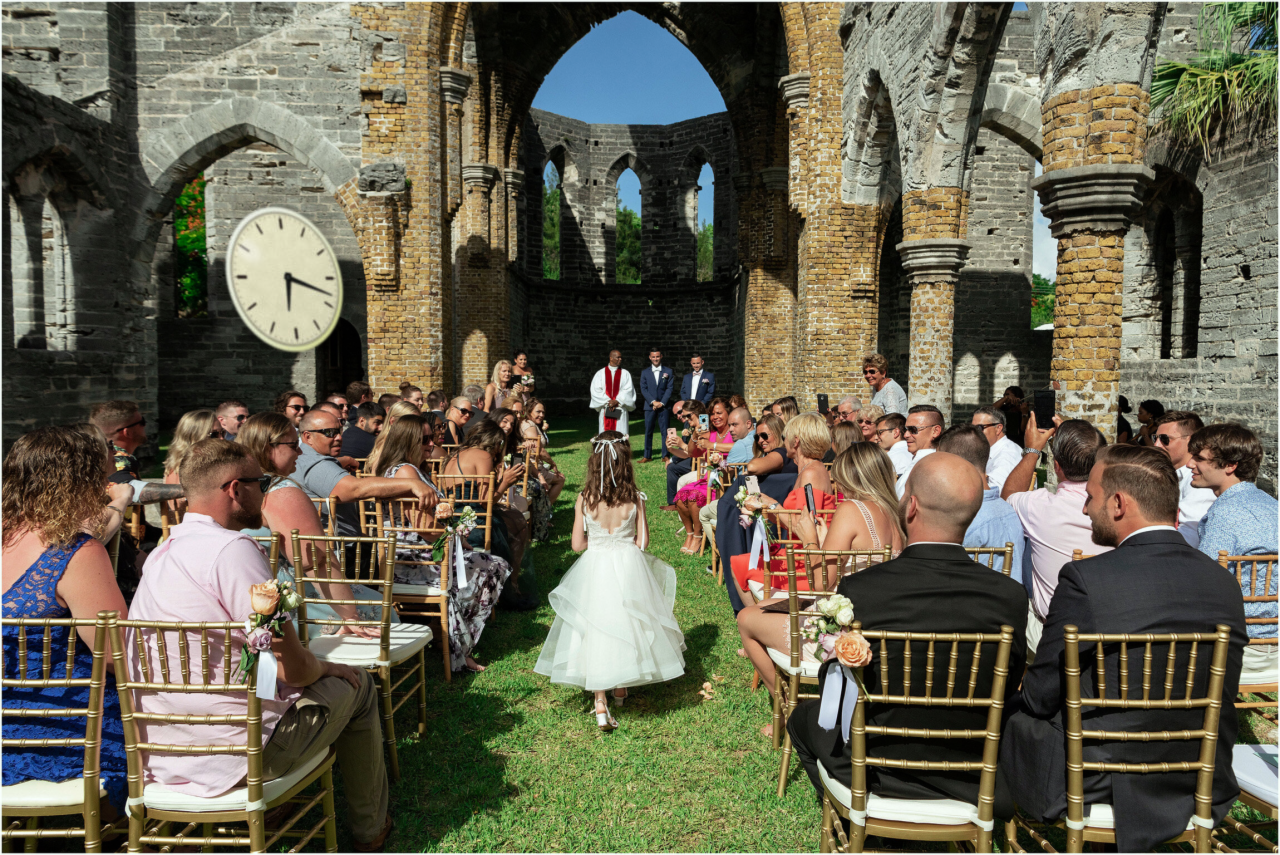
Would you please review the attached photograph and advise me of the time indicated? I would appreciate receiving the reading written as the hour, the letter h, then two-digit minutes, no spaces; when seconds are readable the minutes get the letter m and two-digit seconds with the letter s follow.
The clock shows 6h18
